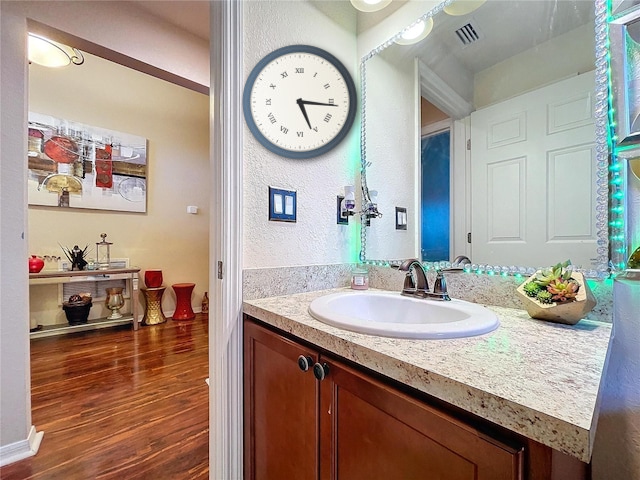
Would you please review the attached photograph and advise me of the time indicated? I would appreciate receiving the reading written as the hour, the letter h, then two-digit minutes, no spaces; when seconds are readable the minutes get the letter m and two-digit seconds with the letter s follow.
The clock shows 5h16
